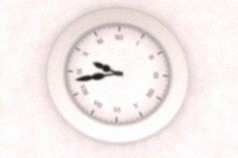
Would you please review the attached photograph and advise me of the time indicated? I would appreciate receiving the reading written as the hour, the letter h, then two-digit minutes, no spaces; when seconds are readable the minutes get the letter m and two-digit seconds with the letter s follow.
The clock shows 9h43
